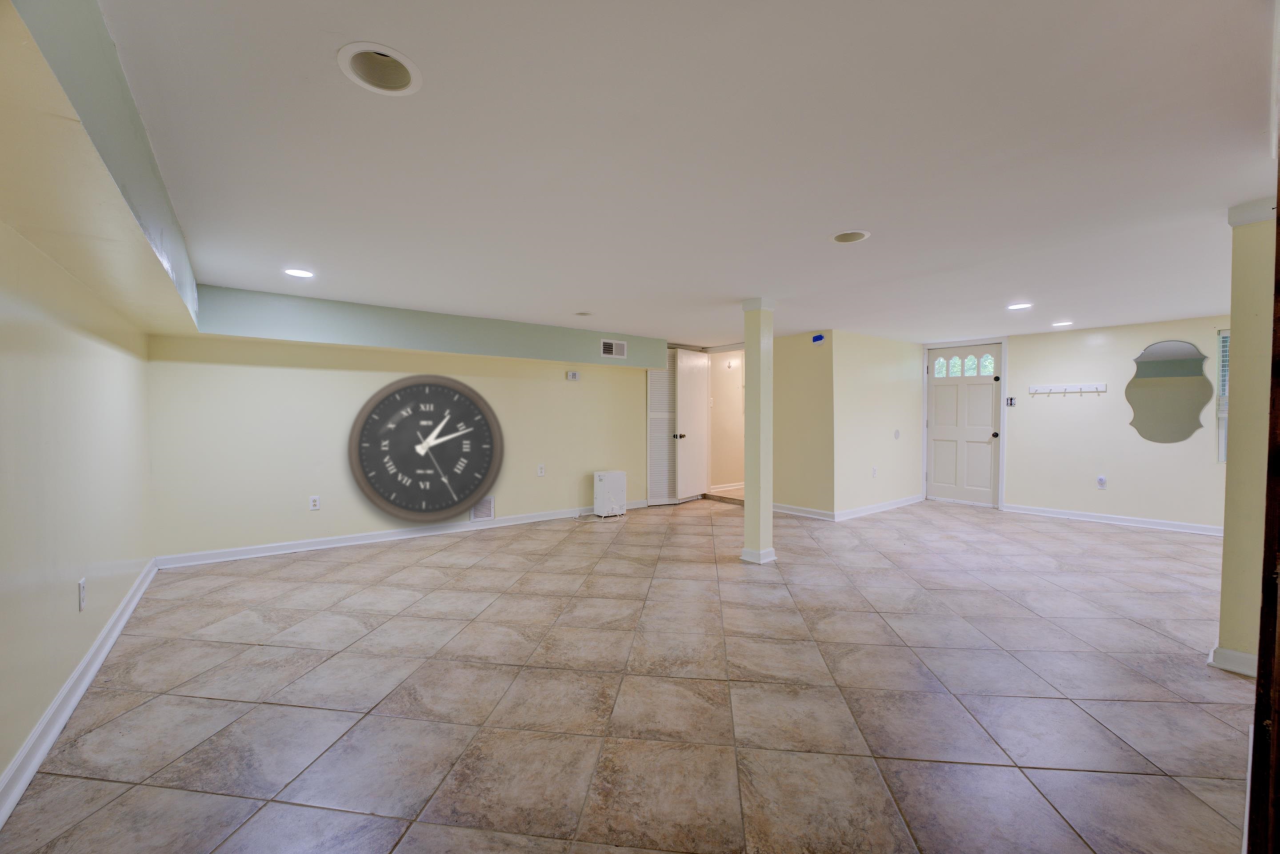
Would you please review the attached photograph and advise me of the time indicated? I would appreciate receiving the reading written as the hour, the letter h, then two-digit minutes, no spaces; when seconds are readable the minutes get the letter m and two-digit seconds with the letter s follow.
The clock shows 1h11m25s
